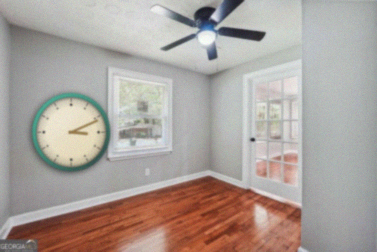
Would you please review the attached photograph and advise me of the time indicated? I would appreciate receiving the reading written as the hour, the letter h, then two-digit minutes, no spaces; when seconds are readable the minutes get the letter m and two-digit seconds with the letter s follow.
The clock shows 3h11
